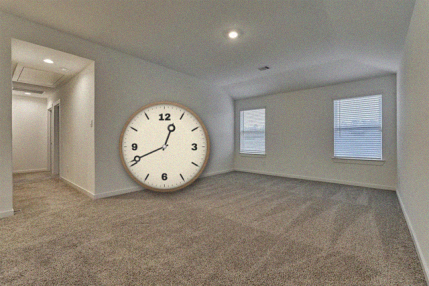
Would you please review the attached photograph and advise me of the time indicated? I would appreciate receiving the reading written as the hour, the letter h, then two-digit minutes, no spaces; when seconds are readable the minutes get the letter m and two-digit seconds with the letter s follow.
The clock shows 12h41
